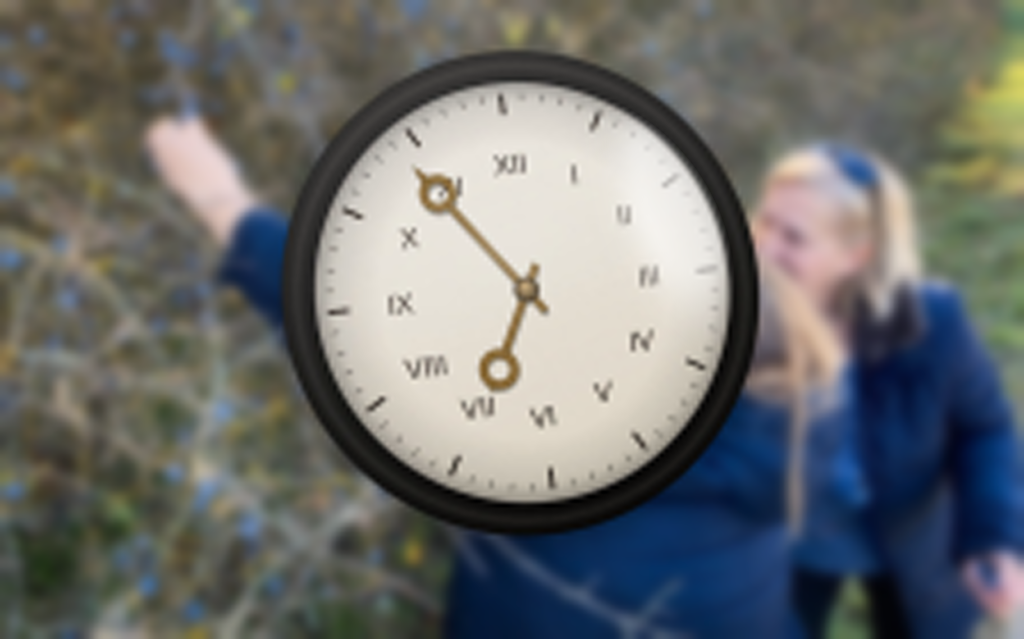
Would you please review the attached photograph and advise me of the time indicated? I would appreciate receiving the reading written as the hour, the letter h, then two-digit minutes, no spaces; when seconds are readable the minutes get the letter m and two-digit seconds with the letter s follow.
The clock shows 6h54
